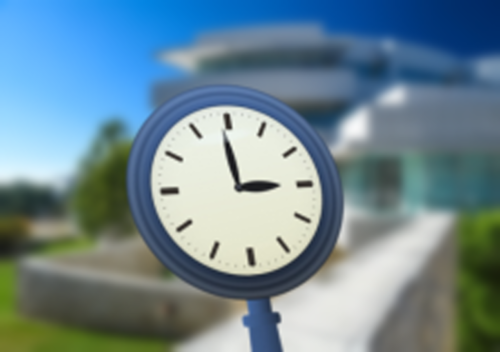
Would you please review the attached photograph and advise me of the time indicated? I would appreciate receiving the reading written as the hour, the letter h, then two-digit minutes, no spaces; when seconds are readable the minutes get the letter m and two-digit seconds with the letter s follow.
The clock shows 2h59
